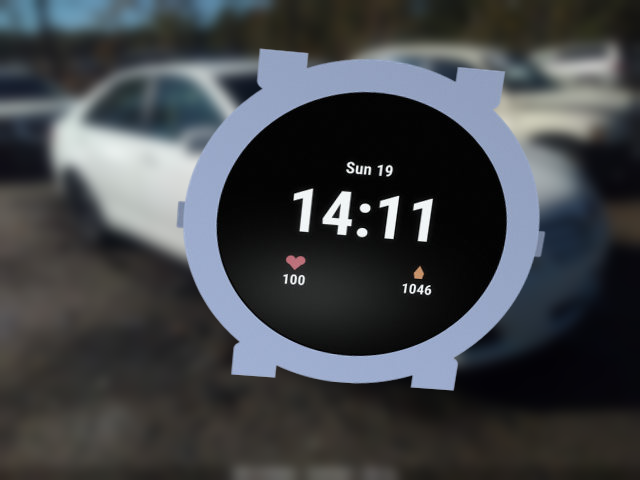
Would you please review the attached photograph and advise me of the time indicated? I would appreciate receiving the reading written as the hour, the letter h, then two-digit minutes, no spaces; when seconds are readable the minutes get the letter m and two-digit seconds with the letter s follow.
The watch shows 14h11
